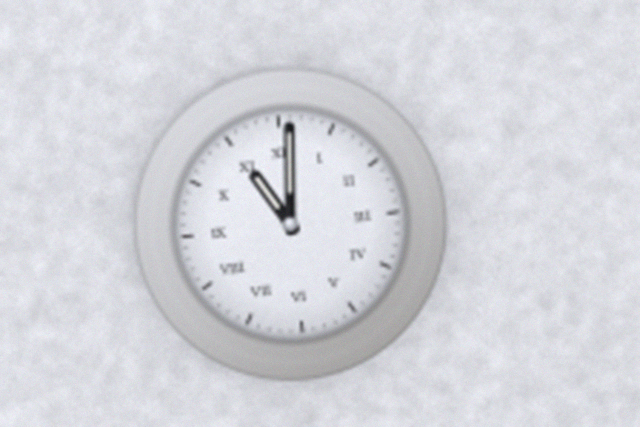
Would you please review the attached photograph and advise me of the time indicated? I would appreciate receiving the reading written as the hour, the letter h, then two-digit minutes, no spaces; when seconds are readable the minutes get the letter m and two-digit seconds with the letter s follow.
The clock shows 11h01
